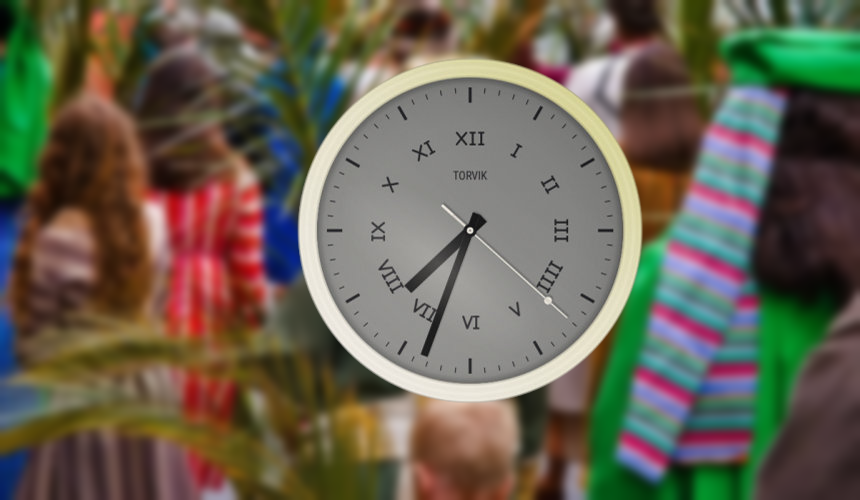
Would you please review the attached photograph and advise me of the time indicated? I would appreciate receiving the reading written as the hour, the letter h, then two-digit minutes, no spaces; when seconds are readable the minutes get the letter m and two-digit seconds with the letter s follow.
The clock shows 7h33m22s
